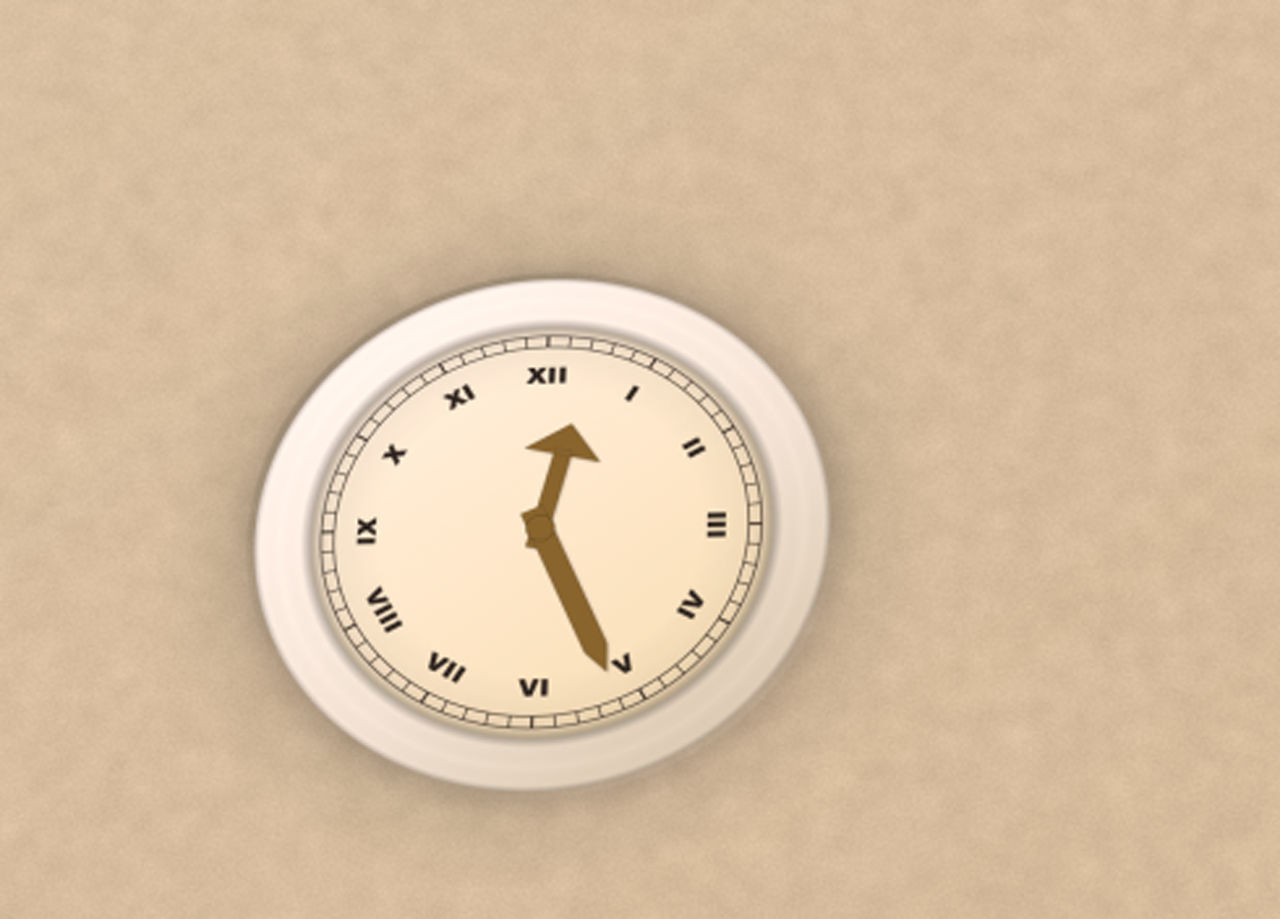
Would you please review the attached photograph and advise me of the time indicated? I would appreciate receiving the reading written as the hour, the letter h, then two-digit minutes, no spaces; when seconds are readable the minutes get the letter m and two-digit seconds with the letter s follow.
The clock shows 12h26
